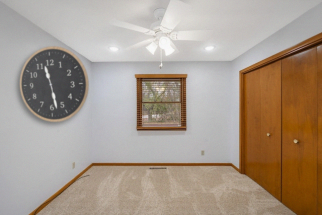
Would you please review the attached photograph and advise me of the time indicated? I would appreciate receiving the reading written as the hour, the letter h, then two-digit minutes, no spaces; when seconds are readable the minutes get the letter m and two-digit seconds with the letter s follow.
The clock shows 11h28
